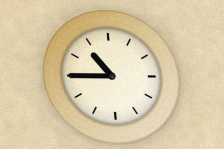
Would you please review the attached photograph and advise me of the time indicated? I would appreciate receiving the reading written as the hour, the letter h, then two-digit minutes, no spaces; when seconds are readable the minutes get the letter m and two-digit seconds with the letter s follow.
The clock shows 10h45
